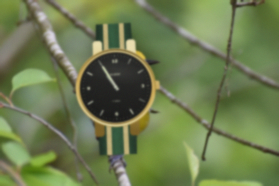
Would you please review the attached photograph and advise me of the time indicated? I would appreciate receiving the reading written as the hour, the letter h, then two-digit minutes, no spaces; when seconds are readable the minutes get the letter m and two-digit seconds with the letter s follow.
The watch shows 10h55
